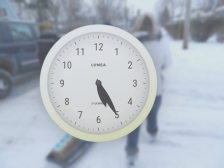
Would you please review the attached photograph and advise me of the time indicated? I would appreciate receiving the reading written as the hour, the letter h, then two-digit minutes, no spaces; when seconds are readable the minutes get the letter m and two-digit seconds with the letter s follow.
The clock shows 5h25
